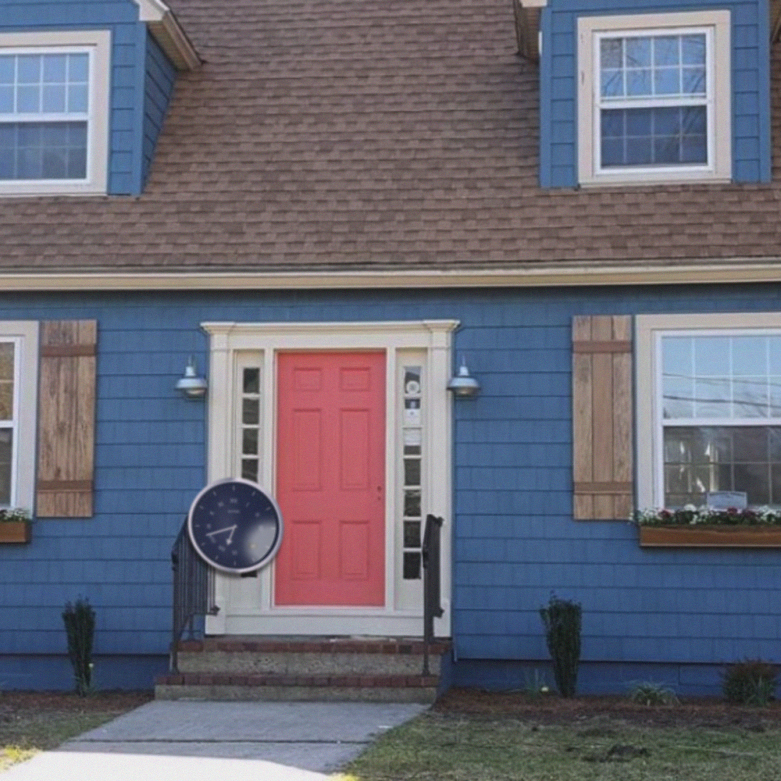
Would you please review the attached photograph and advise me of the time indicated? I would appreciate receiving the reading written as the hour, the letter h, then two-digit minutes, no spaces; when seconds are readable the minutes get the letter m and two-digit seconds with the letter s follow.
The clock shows 6h42
